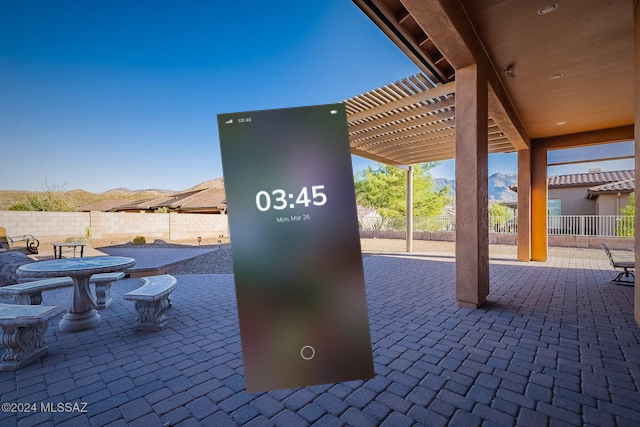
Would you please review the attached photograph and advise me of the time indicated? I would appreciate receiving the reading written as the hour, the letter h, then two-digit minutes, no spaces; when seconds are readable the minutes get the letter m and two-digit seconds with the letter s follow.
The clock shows 3h45
